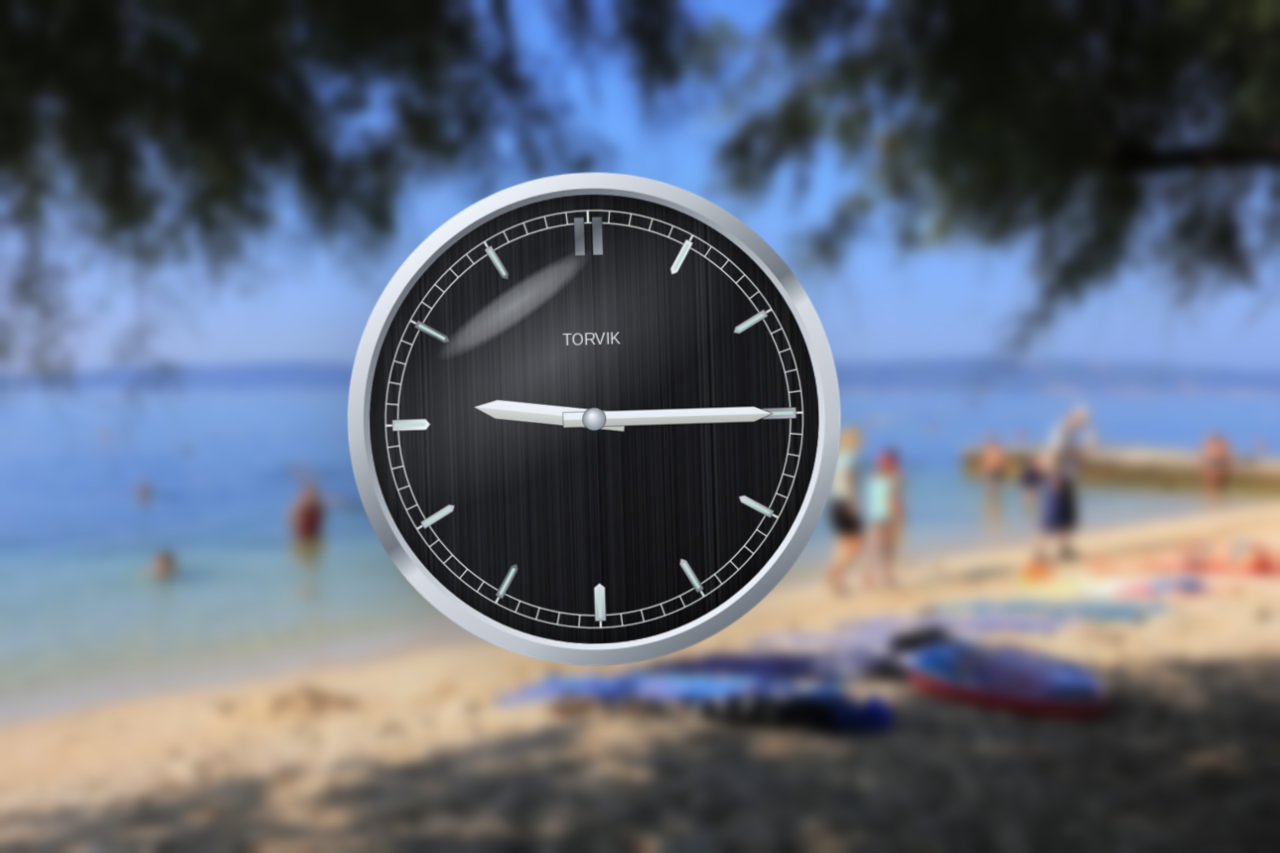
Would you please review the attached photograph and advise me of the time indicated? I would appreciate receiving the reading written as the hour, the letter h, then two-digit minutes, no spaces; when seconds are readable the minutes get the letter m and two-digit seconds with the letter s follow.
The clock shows 9h15
